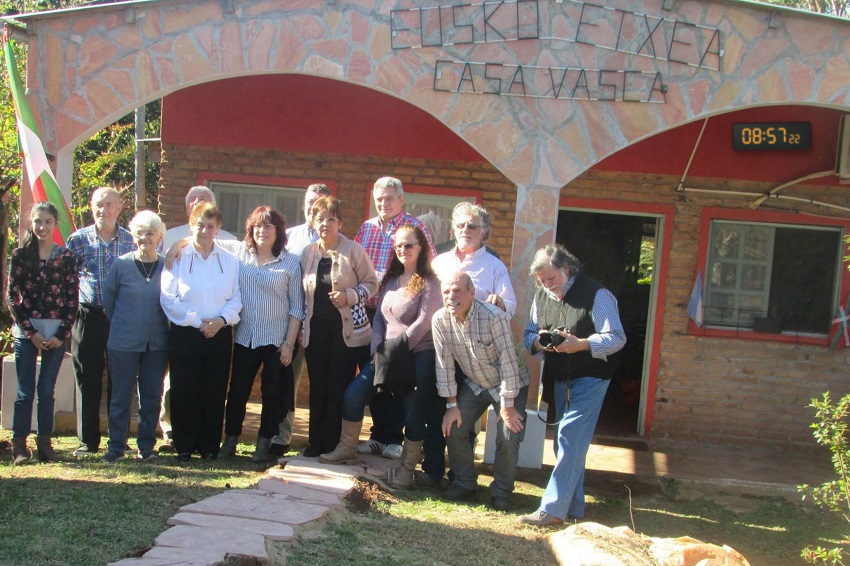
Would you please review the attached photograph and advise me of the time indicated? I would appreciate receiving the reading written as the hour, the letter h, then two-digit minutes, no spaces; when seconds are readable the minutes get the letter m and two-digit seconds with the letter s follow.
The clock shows 8h57
